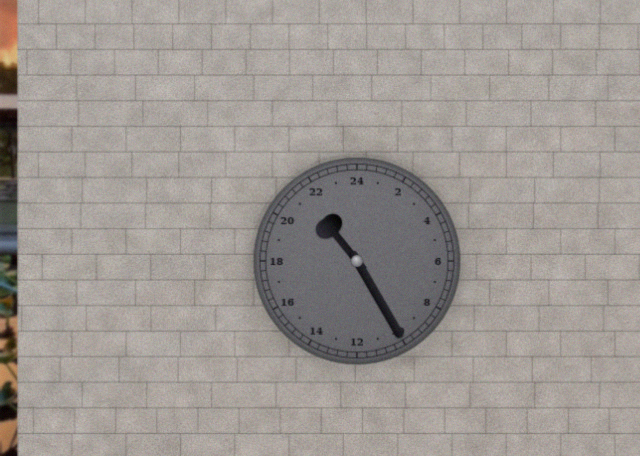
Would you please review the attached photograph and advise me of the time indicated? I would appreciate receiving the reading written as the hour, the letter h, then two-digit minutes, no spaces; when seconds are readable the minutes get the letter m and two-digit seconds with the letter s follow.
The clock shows 21h25
